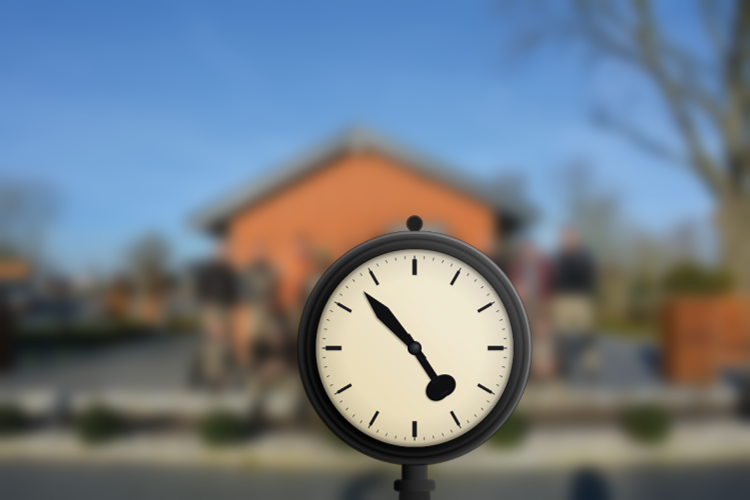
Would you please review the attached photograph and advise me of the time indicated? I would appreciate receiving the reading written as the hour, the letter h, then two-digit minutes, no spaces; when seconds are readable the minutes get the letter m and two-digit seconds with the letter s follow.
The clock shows 4h53
